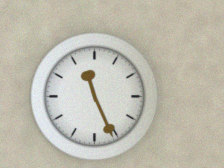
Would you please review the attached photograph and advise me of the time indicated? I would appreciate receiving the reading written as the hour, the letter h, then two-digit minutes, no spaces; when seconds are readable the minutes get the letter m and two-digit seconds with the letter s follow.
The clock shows 11h26
